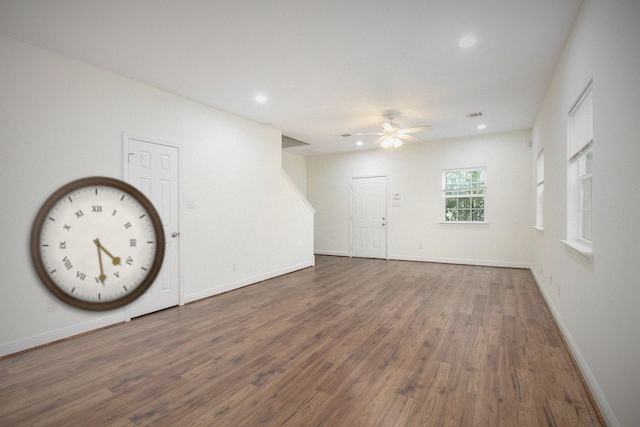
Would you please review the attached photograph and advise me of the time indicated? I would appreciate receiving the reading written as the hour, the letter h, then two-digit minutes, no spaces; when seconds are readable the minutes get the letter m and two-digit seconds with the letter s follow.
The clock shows 4h29
